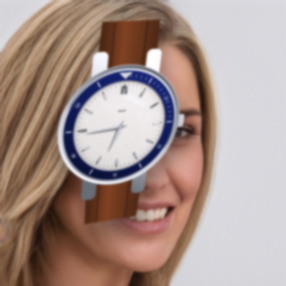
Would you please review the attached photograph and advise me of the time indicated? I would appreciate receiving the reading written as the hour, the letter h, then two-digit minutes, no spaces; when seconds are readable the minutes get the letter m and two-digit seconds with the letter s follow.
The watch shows 6h44
